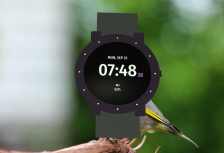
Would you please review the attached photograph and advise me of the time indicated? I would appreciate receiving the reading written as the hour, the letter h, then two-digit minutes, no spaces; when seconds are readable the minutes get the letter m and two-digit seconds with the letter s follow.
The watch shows 7h48
